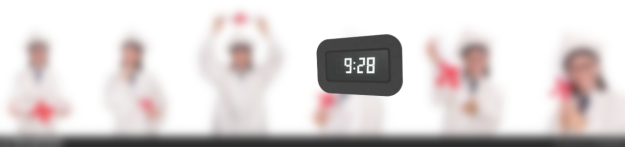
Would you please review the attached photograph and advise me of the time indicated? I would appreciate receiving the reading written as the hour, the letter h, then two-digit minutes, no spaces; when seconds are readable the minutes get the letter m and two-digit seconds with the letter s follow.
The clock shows 9h28
